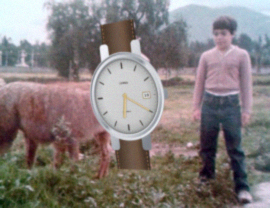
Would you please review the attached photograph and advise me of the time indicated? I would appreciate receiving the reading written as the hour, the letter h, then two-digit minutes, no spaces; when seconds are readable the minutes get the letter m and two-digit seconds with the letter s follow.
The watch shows 6h20
